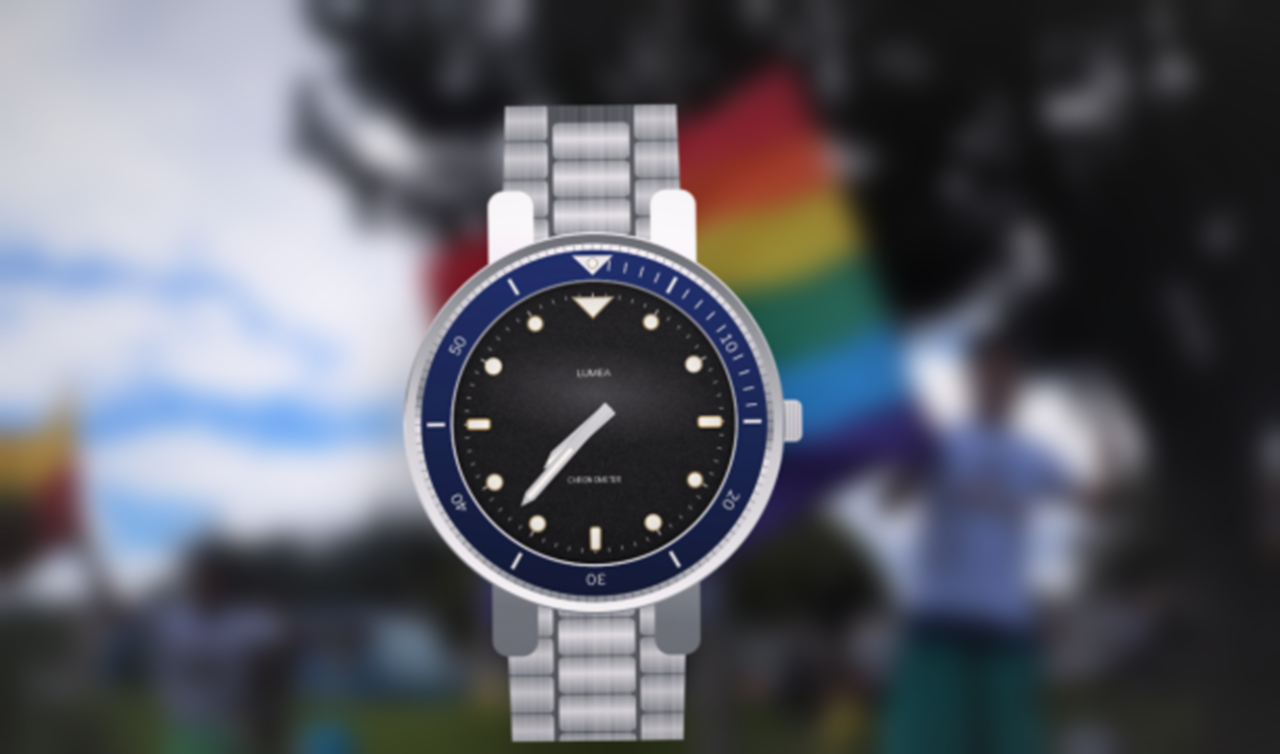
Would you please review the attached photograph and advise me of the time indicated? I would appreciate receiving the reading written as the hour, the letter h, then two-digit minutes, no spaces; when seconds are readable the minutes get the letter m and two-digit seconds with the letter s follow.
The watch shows 7h37
